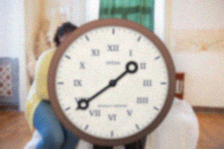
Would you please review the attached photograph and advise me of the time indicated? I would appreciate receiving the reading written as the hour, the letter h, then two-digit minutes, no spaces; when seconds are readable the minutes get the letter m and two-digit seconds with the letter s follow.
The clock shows 1h39
